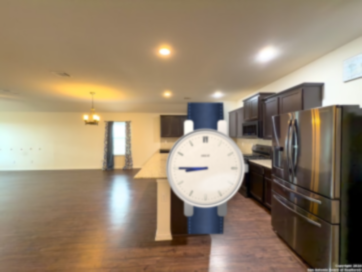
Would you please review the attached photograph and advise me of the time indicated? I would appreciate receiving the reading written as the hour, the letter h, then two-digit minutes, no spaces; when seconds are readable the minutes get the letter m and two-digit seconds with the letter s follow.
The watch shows 8h45
